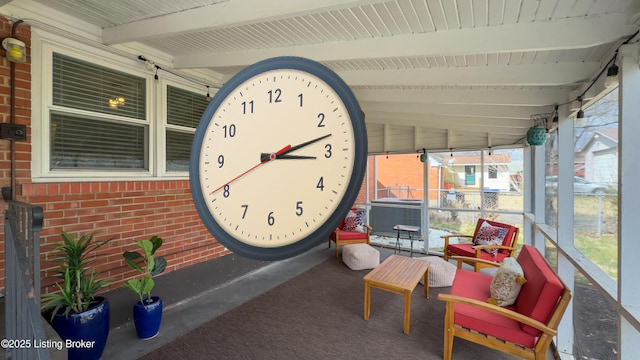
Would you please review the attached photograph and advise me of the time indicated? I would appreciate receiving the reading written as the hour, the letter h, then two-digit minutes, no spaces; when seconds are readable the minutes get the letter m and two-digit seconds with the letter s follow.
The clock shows 3h12m41s
